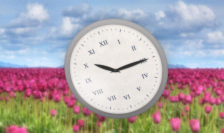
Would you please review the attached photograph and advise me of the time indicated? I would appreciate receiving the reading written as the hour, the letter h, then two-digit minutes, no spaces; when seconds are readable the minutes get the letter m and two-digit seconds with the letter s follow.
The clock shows 10h15
